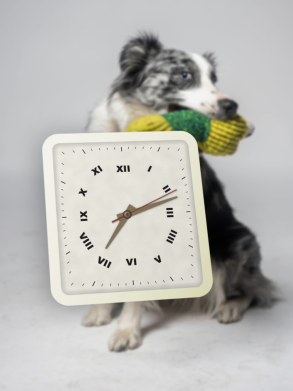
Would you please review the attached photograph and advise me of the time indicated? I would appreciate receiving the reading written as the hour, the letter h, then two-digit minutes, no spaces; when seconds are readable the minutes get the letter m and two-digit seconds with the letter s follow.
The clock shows 7h12m11s
